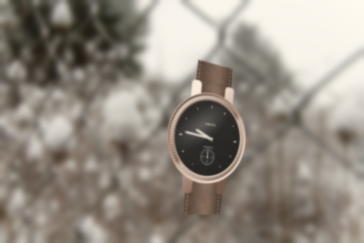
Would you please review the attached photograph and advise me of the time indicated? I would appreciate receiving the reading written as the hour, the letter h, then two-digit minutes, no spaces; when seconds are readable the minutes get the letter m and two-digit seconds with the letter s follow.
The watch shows 9h46
